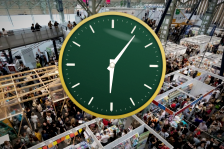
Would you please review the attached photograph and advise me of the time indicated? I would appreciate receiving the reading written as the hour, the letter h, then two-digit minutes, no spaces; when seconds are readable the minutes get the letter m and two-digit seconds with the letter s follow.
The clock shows 6h06
